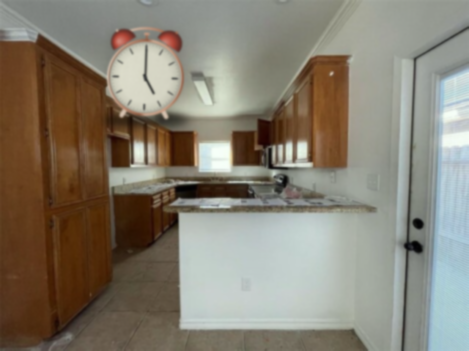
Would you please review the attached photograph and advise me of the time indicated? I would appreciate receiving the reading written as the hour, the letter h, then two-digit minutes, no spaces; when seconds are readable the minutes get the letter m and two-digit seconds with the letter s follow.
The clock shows 5h00
